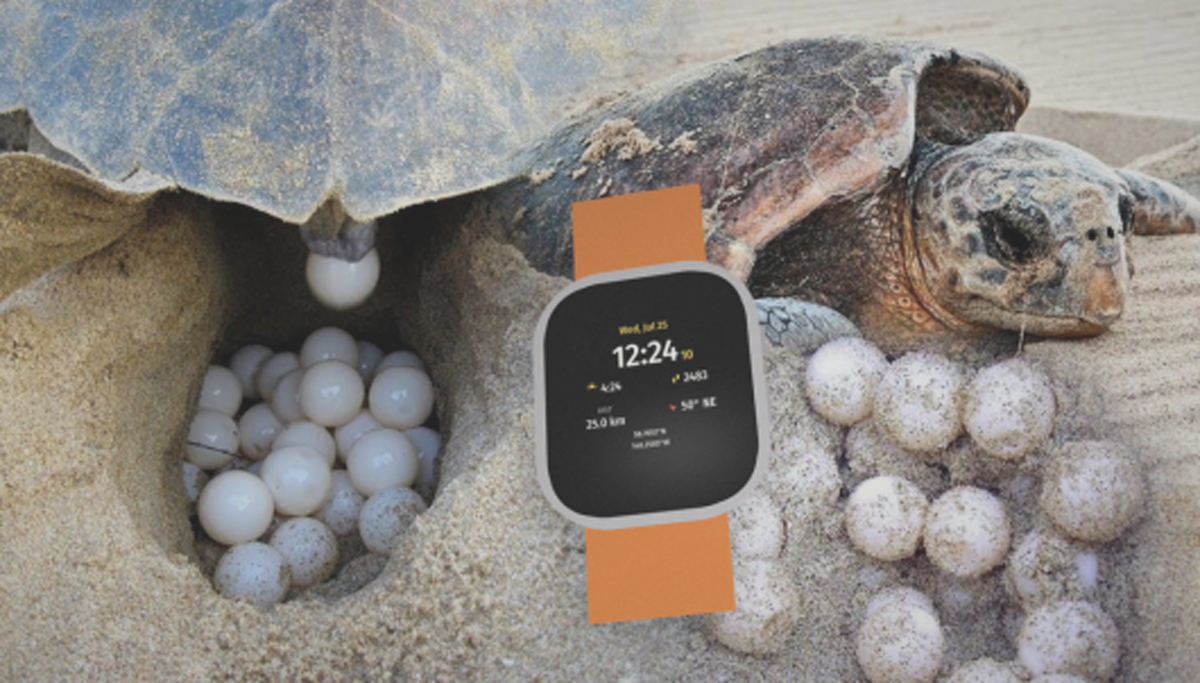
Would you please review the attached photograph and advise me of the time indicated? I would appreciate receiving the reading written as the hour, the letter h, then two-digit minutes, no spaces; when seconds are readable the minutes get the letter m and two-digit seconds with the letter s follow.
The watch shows 12h24
